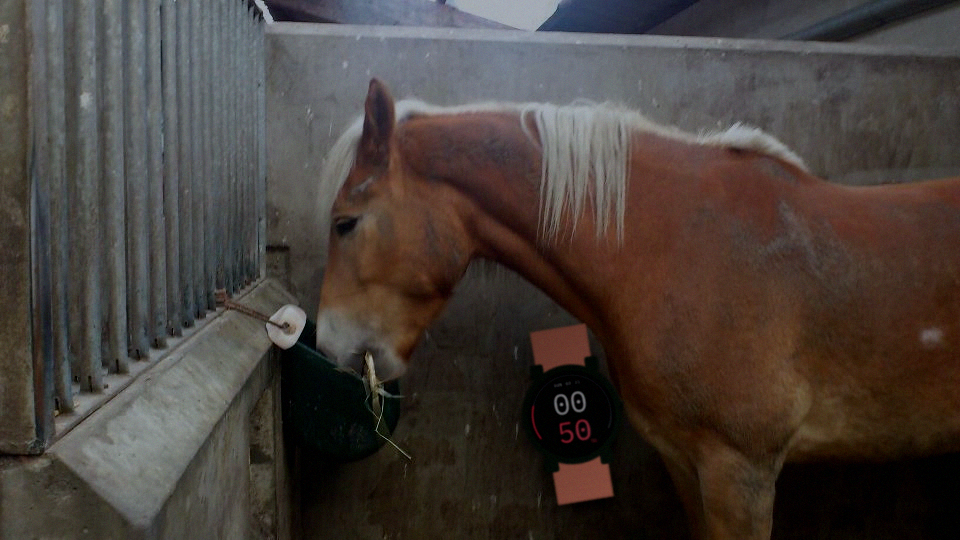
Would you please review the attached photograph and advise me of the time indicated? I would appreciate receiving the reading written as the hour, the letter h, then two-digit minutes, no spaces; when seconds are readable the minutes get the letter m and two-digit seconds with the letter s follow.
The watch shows 0h50
